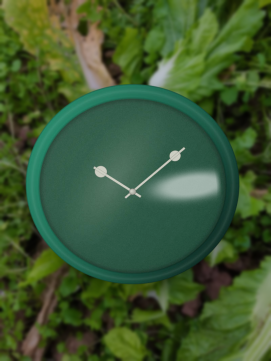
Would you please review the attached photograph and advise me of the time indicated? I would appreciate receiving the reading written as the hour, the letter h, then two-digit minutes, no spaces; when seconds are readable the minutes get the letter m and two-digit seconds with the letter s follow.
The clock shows 10h08
